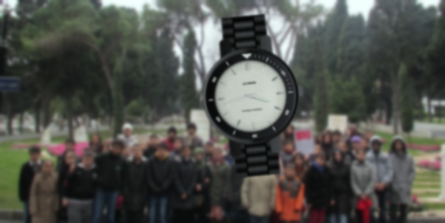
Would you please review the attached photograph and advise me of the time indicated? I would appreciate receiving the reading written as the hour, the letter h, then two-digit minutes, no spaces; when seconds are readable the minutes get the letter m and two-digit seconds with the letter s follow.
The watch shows 3h43
